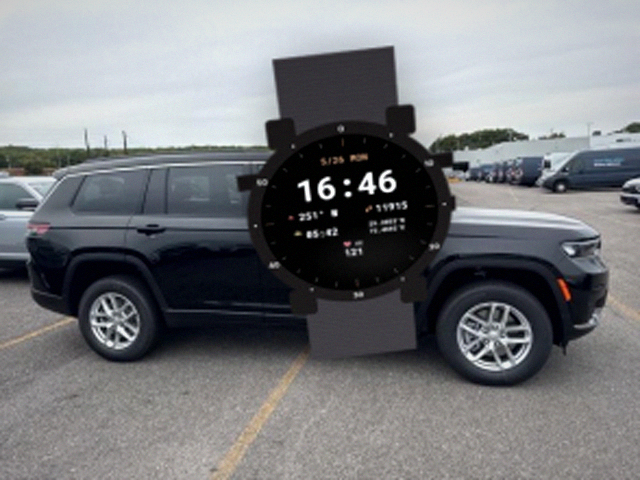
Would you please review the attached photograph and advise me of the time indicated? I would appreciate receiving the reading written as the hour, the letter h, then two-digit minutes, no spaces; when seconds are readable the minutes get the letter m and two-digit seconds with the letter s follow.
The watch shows 16h46
